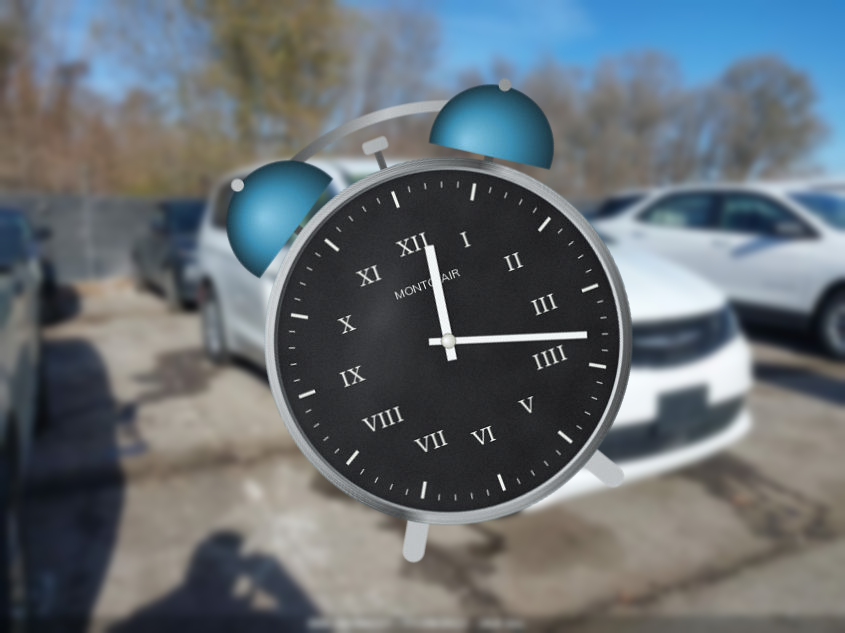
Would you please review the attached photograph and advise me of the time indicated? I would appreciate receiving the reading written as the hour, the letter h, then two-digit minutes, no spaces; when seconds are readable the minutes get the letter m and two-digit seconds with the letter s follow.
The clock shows 12h18
